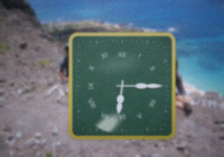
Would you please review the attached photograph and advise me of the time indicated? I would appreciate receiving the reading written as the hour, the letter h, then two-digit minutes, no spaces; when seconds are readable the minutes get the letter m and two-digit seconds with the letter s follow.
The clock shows 6h15
